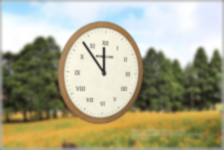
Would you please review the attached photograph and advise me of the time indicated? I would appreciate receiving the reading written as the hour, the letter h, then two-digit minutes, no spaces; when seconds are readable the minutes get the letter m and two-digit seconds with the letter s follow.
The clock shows 11h53
